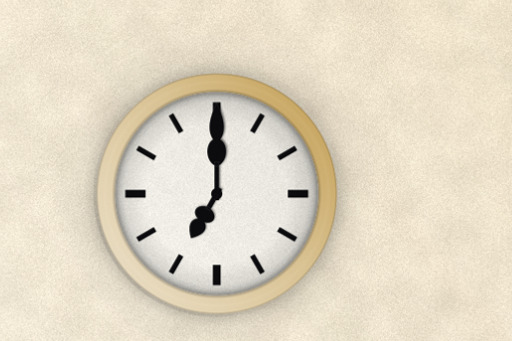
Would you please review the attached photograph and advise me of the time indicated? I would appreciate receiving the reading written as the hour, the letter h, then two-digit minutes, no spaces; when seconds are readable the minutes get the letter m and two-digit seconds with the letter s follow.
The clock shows 7h00
